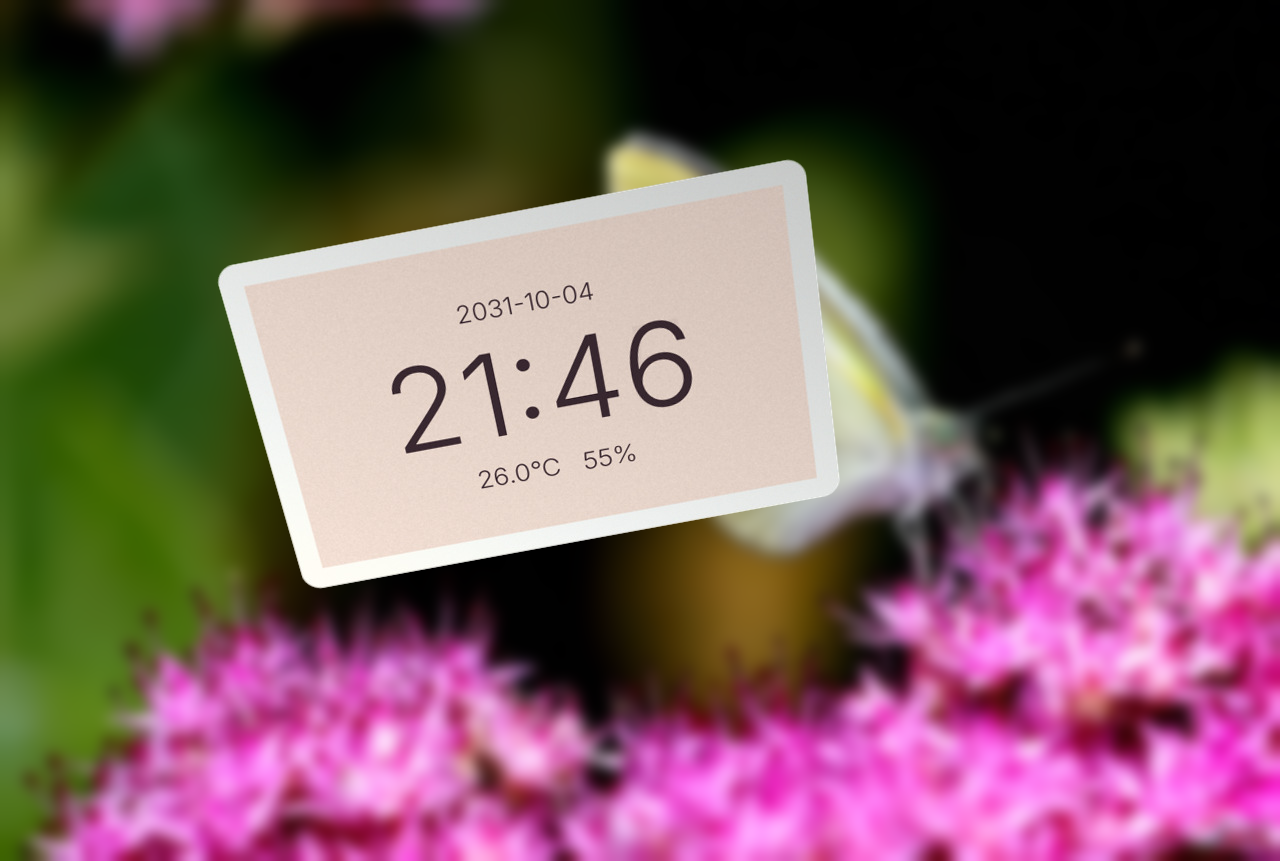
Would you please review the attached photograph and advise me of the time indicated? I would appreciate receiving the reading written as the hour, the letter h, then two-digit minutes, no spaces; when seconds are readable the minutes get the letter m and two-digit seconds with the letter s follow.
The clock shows 21h46
